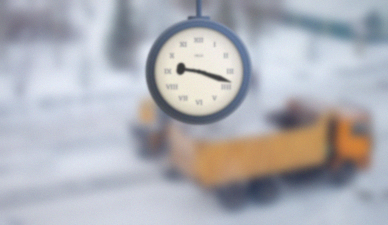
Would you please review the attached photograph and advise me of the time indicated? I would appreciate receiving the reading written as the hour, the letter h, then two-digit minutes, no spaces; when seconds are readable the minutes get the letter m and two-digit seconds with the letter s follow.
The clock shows 9h18
